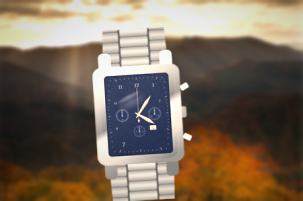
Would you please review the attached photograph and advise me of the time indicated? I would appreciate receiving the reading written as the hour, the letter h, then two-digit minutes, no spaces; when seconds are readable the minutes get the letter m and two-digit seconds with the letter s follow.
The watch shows 4h06
